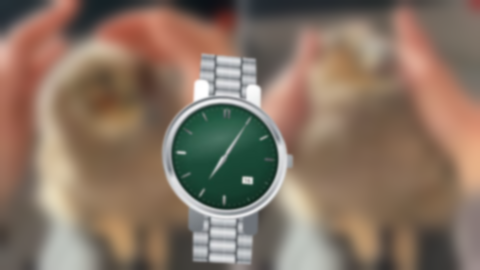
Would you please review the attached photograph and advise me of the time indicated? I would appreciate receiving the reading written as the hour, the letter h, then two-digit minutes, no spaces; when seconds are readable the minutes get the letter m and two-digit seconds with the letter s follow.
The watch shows 7h05
